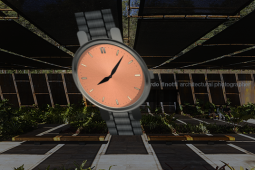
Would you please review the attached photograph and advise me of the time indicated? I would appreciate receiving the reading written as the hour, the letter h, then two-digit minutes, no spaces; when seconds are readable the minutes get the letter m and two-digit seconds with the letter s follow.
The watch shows 8h07
